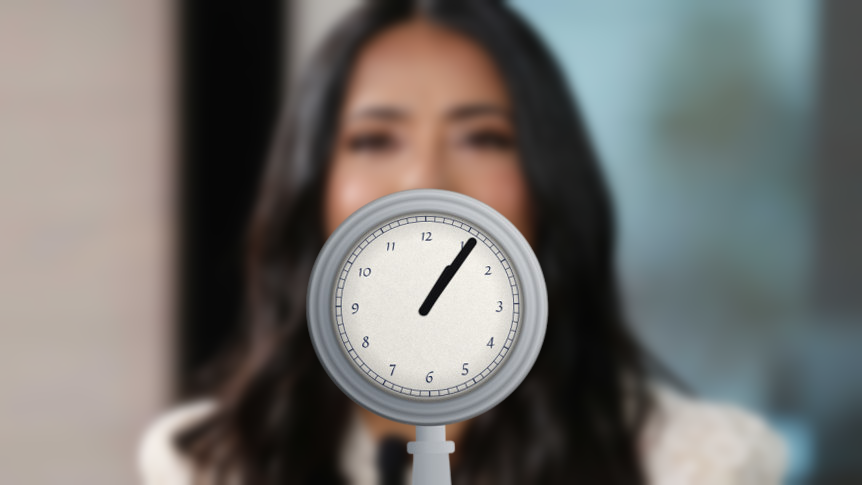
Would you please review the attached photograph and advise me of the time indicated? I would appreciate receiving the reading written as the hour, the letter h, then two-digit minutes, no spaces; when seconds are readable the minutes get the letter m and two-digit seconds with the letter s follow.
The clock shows 1h06
